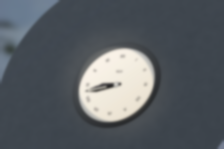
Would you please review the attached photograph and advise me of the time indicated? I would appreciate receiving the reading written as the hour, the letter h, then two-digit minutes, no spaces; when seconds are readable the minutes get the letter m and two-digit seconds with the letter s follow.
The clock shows 8h43
